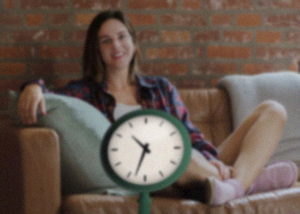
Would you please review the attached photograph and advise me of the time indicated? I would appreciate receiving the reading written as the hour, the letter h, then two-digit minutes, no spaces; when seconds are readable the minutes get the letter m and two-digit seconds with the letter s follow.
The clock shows 10h33
